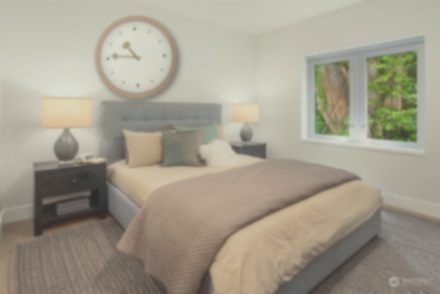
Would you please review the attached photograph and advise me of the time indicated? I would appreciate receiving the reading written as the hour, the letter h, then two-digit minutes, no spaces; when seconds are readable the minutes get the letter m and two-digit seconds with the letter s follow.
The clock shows 10h46
